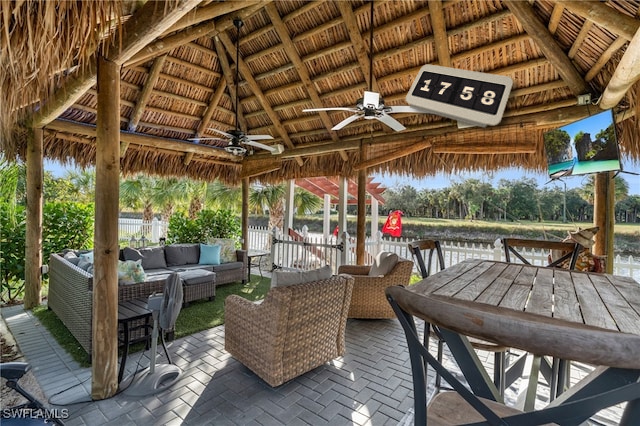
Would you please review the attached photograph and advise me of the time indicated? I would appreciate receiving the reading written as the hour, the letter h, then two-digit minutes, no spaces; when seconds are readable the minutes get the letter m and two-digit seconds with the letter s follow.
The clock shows 17h58
